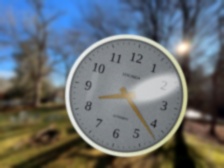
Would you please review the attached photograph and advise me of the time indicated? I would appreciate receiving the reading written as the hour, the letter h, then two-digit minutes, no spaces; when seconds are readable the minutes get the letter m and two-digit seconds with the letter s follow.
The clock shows 8h22
